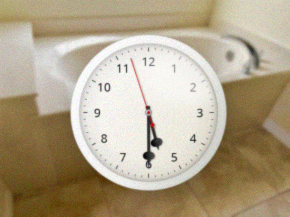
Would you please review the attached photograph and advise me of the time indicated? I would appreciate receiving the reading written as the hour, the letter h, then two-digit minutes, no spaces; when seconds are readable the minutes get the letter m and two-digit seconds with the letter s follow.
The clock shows 5h29m57s
